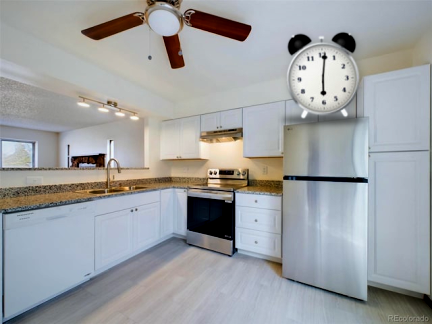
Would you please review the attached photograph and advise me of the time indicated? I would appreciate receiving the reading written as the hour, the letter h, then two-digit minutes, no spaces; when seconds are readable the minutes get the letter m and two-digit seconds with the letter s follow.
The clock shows 6h01
